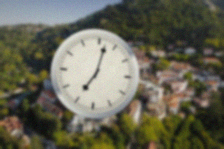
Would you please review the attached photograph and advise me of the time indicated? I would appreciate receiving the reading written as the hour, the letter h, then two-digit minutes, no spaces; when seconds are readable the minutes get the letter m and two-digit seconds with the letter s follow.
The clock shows 7h02
